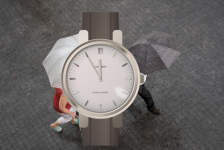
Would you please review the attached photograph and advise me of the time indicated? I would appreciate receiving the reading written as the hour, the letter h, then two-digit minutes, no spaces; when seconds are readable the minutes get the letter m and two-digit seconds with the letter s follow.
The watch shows 11h55
